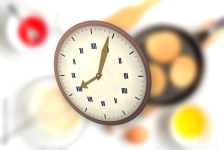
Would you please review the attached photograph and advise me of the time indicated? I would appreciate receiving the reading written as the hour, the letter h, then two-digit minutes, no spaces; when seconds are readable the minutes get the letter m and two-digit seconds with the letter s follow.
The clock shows 8h04
